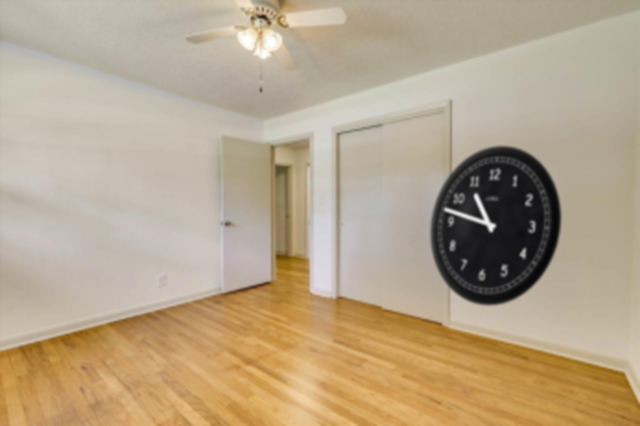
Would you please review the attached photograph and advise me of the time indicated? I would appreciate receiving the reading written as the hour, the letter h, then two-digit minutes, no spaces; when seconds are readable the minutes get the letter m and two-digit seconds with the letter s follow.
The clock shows 10h47
